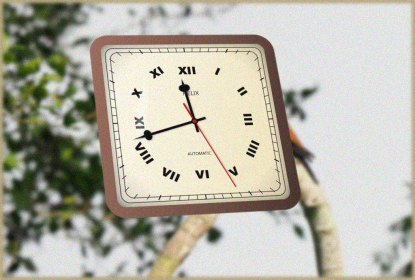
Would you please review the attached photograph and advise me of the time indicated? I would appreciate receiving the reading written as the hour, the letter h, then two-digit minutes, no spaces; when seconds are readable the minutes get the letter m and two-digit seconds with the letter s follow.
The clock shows 11h42m26s
